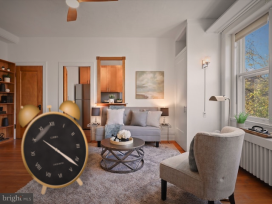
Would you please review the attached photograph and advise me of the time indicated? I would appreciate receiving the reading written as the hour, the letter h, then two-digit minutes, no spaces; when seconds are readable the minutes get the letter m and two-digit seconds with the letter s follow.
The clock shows 10h22
